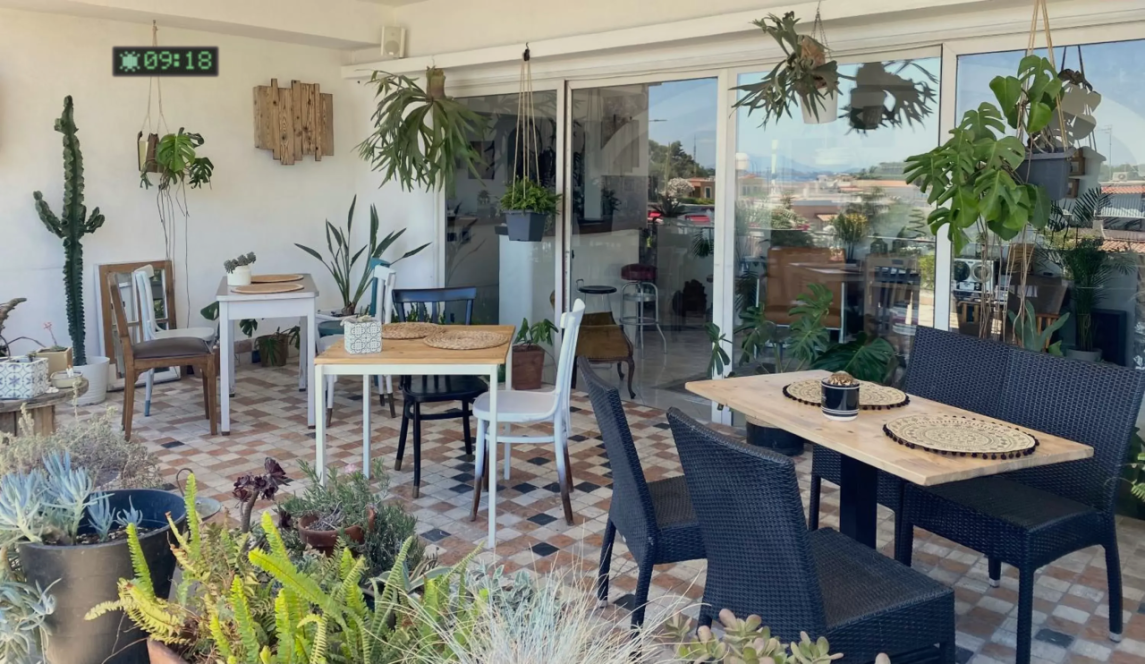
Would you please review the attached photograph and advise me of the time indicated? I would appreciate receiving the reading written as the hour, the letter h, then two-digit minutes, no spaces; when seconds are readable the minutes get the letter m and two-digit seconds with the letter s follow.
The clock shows 9h18
